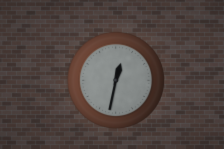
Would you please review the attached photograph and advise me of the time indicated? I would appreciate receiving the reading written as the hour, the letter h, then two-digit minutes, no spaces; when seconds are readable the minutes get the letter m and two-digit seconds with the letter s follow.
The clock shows 12h32
